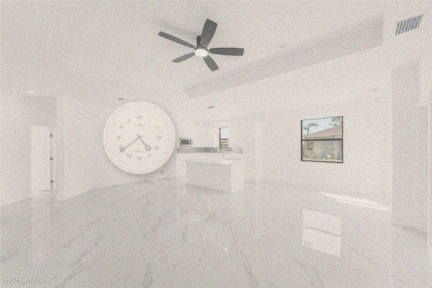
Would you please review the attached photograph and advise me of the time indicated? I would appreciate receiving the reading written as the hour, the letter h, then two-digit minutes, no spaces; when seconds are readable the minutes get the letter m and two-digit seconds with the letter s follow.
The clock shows 4h39
